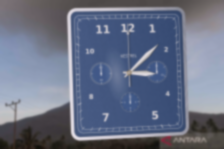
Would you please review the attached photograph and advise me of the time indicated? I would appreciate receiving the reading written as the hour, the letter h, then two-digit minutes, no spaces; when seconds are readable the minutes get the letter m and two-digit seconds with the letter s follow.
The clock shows 3h08
